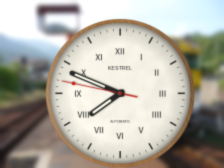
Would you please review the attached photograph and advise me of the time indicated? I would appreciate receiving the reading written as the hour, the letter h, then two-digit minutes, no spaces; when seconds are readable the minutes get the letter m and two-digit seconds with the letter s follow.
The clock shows 7h48m47s
